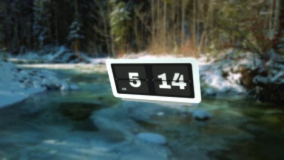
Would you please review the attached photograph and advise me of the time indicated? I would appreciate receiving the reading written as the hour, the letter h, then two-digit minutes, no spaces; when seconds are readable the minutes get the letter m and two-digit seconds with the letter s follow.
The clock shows 5h14
